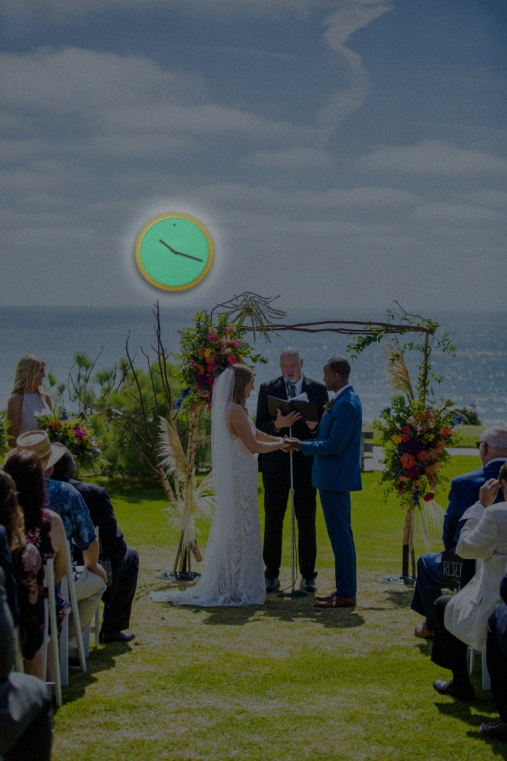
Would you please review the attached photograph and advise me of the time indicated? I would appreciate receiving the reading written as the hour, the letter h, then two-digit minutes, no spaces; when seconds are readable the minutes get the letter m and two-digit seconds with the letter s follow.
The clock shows 10h18
